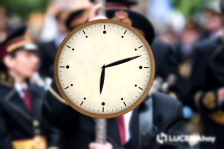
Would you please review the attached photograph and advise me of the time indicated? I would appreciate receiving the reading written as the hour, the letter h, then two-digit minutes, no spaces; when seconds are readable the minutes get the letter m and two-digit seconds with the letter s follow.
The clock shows 6h12
